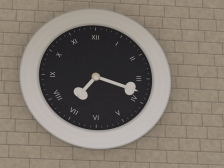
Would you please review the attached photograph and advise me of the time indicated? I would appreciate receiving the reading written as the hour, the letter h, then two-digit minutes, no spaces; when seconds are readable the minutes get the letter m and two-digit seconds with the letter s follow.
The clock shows 7h18
